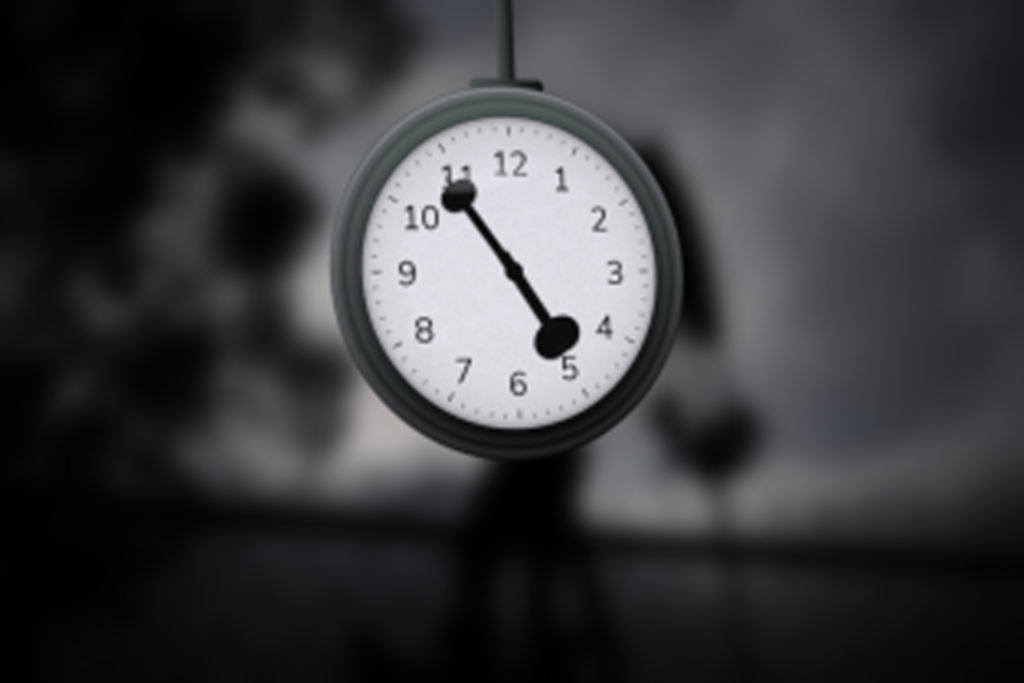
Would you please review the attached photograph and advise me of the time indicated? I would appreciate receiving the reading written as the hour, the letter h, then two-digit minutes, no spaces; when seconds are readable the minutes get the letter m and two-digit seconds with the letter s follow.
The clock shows 4h54
